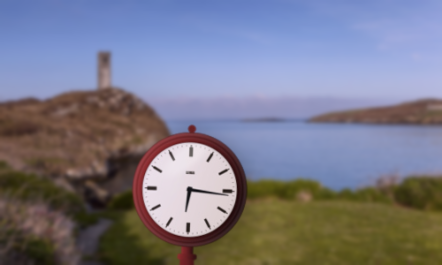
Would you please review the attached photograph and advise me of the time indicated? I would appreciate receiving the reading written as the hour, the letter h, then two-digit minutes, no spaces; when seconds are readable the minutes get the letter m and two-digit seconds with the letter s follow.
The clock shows 6h16
